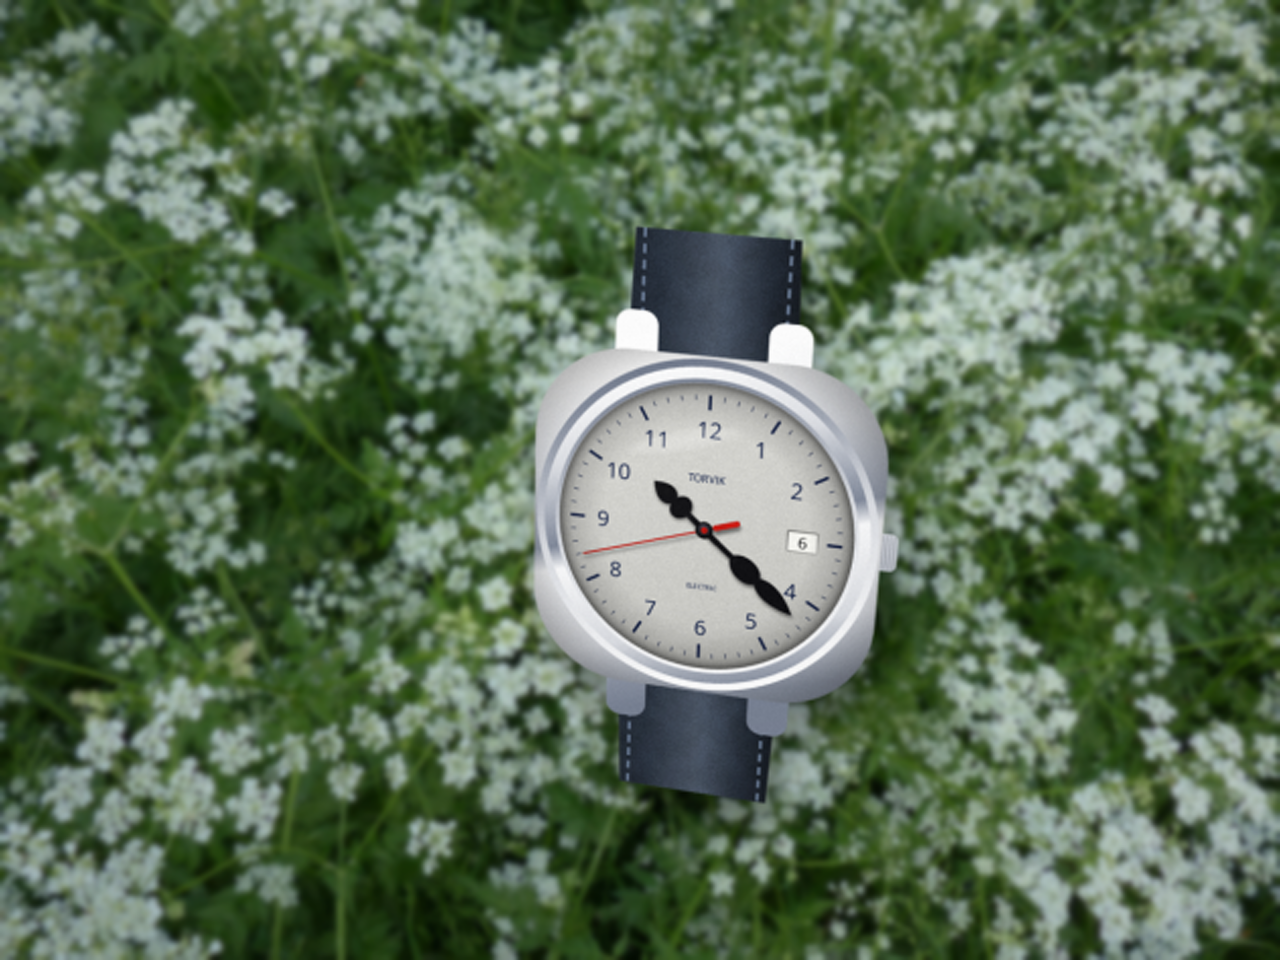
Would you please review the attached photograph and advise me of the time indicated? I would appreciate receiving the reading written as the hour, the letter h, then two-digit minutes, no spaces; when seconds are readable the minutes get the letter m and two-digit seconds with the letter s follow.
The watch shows 10h21m42s
